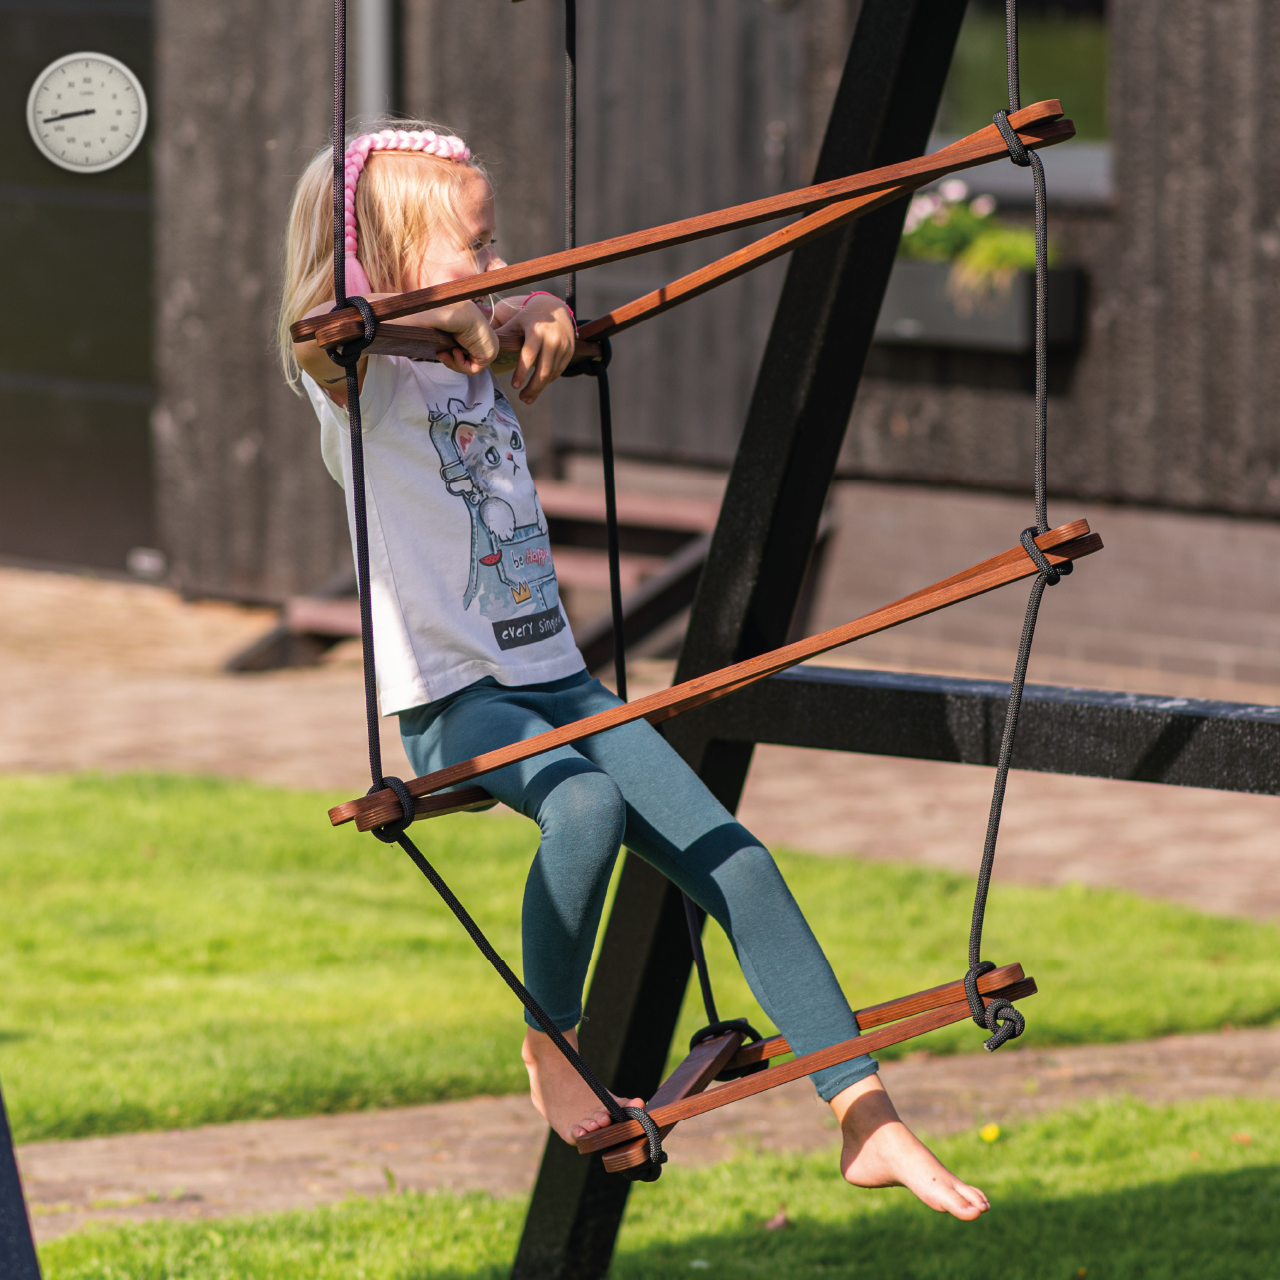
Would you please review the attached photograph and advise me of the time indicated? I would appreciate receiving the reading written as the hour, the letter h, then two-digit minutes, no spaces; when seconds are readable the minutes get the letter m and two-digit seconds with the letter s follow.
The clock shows 8h43
